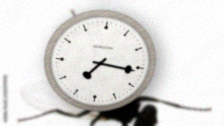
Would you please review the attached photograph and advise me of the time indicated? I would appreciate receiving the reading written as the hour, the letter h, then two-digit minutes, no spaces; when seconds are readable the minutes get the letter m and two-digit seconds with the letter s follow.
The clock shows 7h16
